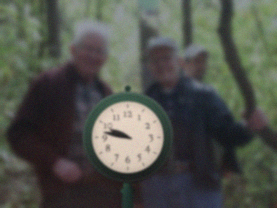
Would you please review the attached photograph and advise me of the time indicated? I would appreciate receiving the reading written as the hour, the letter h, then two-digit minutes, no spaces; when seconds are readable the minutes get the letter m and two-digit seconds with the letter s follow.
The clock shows 9h47
